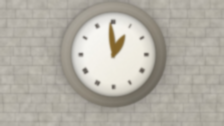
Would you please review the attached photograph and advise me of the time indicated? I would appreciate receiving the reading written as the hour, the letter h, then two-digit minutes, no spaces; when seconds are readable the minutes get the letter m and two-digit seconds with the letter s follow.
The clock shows 12h59
